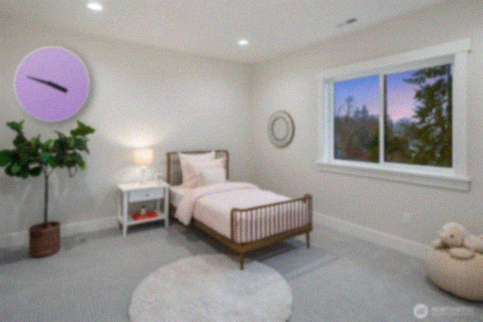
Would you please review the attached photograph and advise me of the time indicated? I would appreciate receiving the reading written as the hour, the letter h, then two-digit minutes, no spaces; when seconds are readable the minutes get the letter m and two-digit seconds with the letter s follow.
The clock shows 3h48
